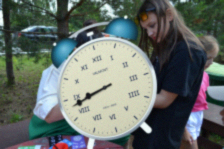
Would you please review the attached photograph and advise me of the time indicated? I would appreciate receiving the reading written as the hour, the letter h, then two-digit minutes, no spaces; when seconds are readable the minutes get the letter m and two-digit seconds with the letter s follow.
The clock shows 8h43
